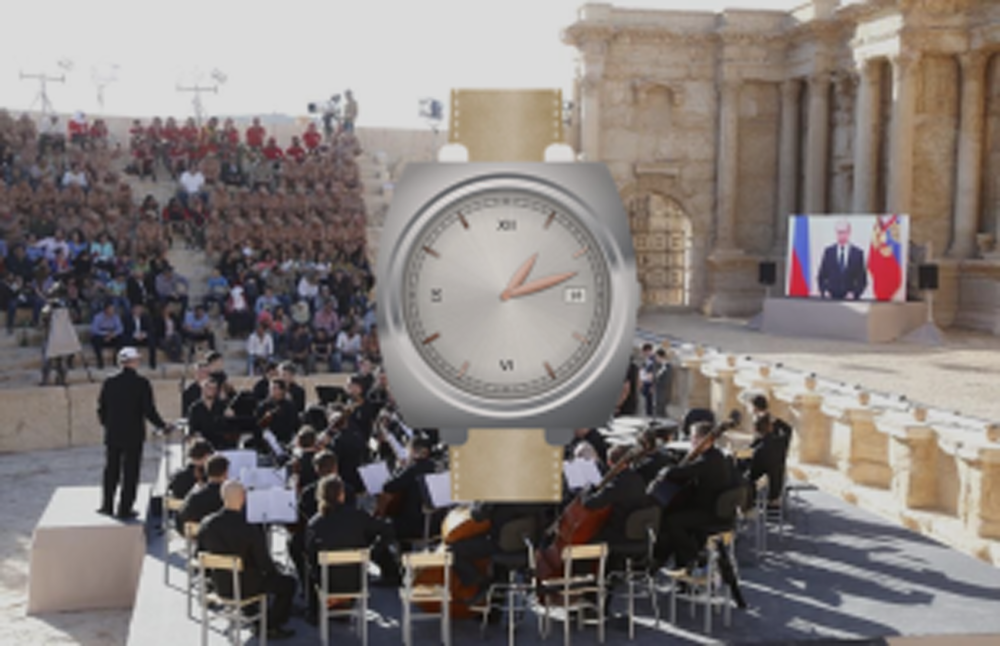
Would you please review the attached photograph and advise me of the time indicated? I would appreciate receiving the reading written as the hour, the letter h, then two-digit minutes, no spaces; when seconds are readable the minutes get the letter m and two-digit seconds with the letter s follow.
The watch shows 1h12
